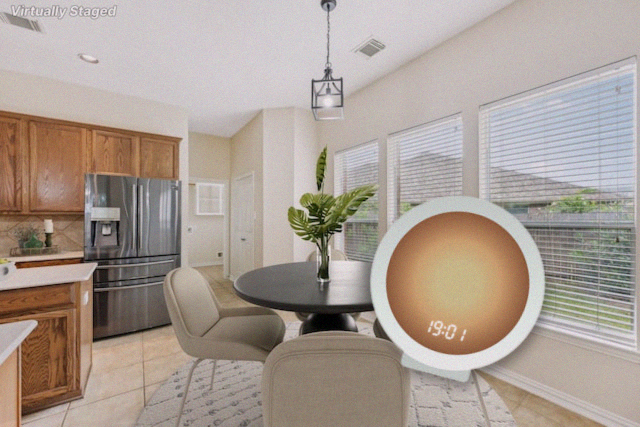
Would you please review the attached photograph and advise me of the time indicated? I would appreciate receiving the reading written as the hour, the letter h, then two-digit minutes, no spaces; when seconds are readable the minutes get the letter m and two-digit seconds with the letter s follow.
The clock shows 19h01
